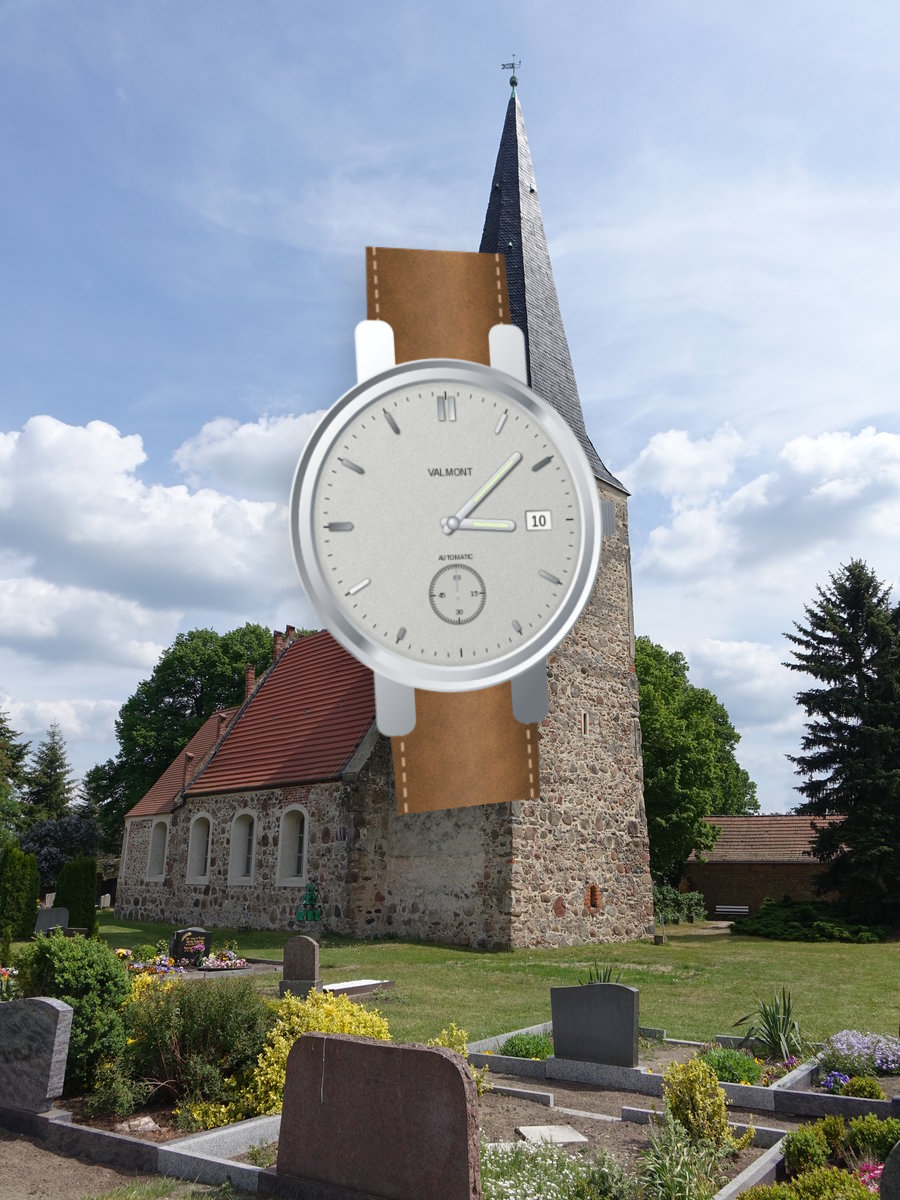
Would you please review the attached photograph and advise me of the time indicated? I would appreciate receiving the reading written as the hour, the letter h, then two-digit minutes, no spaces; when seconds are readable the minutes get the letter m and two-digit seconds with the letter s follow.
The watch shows 3h08
